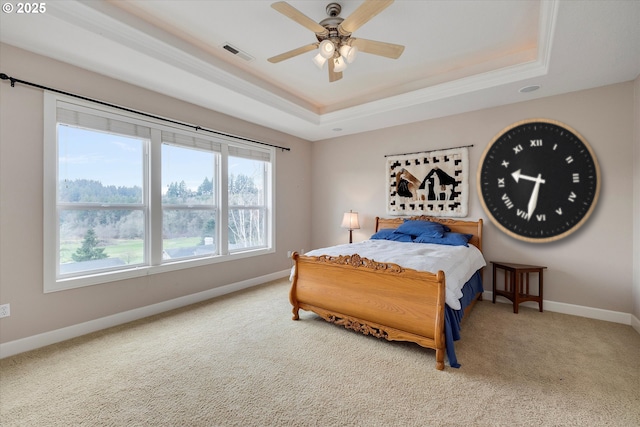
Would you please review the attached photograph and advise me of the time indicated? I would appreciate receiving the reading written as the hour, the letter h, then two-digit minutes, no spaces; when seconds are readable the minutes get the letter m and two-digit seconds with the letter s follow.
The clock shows 9h33
